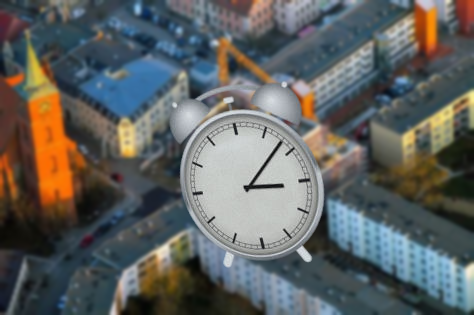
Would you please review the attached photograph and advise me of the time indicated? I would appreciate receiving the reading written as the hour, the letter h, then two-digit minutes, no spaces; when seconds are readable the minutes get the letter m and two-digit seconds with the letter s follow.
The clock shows 3h08
